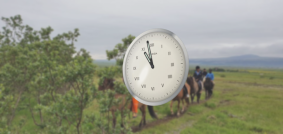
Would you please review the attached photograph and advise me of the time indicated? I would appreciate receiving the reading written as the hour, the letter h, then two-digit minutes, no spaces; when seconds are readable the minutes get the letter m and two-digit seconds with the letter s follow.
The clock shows 10h58
